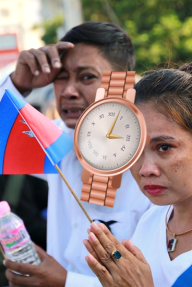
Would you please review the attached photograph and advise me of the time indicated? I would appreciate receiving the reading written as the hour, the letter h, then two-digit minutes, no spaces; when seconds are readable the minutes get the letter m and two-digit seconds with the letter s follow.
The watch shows 3h03
